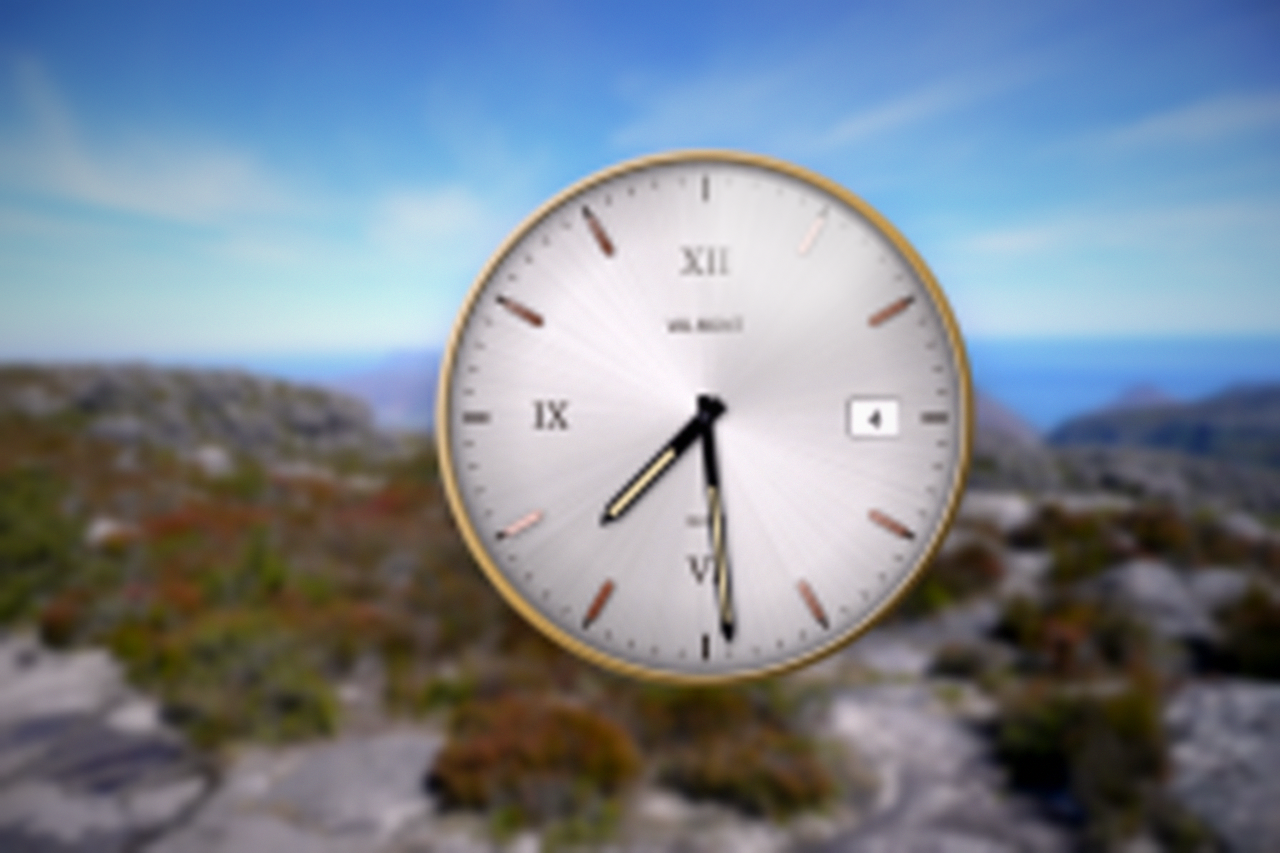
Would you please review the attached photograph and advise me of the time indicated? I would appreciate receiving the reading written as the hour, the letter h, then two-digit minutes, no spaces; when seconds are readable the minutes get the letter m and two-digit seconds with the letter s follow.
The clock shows 7h29
